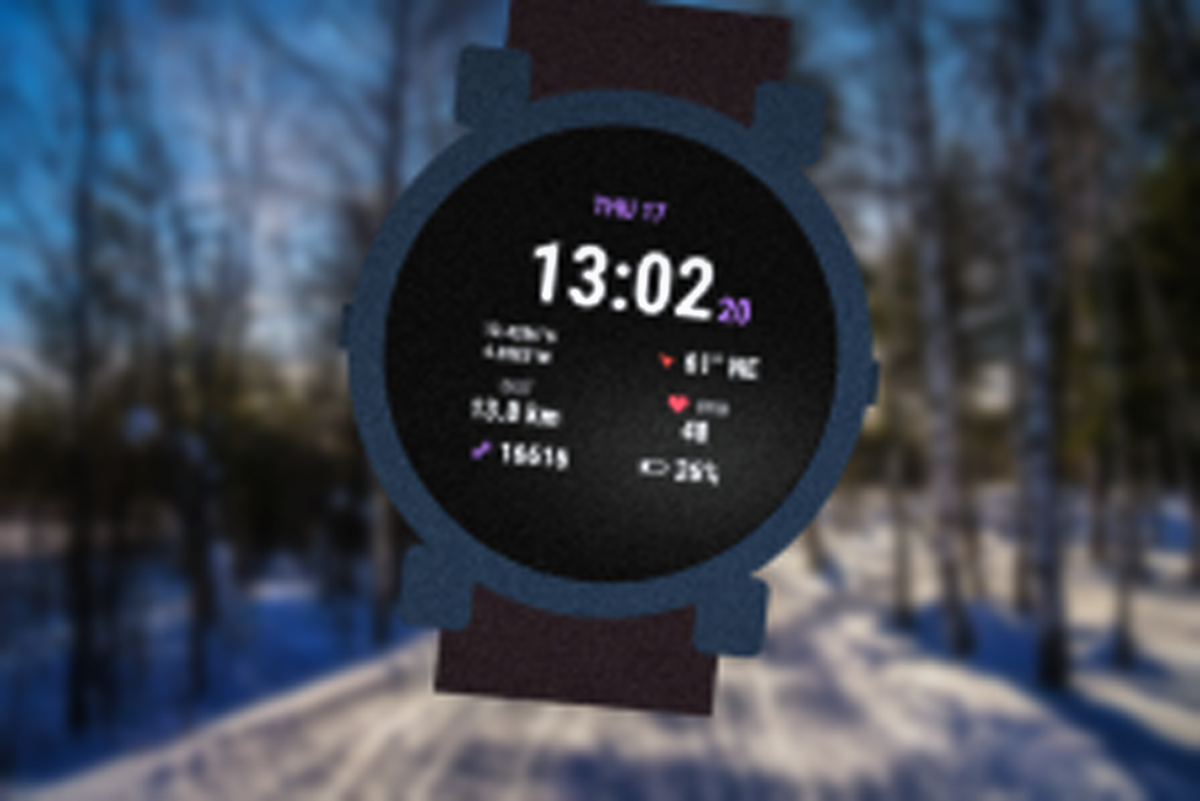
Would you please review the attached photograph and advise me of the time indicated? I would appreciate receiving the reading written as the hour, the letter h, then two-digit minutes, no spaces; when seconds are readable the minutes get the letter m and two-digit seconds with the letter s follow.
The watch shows 13h02
